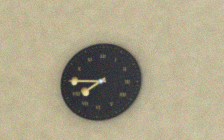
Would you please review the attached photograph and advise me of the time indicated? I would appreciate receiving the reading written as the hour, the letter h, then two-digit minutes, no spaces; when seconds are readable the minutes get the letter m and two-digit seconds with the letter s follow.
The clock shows 7h45
